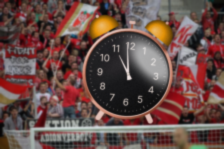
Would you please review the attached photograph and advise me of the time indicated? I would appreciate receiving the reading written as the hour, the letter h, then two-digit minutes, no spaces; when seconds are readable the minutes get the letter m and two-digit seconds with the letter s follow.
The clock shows 10h59
